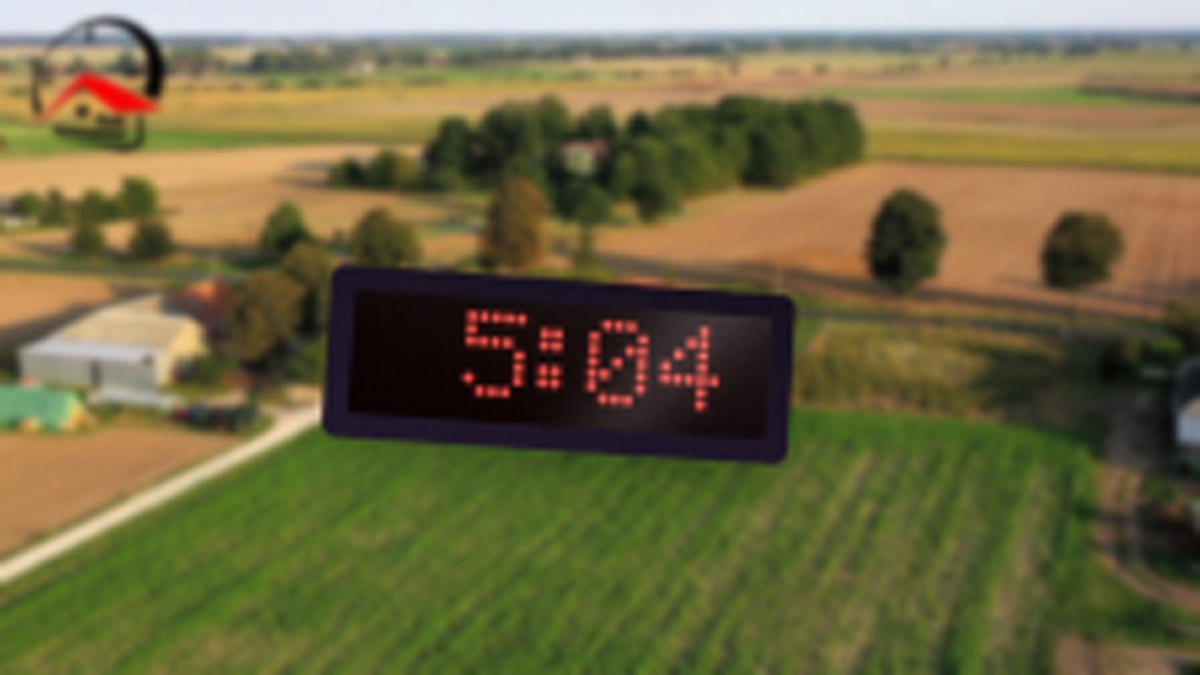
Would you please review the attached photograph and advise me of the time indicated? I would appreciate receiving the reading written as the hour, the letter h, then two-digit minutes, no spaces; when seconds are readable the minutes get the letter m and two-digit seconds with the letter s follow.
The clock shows 5h04
